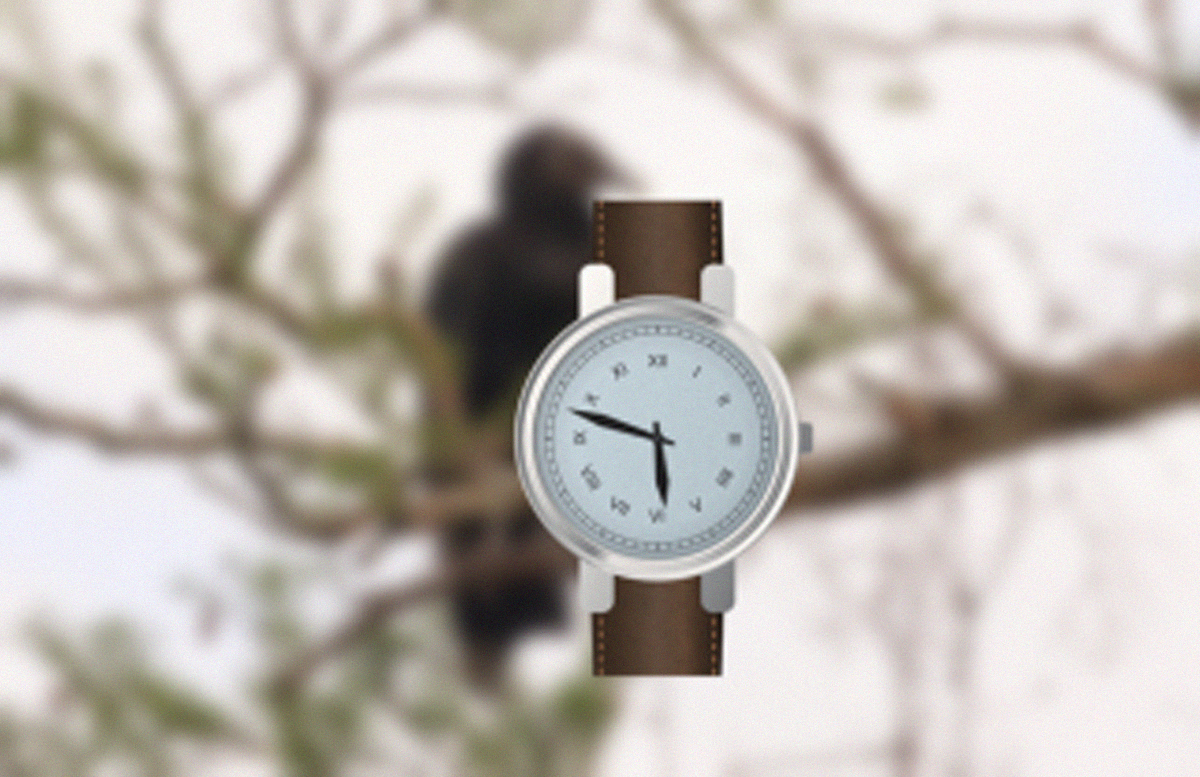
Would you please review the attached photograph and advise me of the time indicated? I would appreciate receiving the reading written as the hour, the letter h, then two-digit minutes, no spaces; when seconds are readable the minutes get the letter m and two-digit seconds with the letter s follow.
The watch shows 5h48
